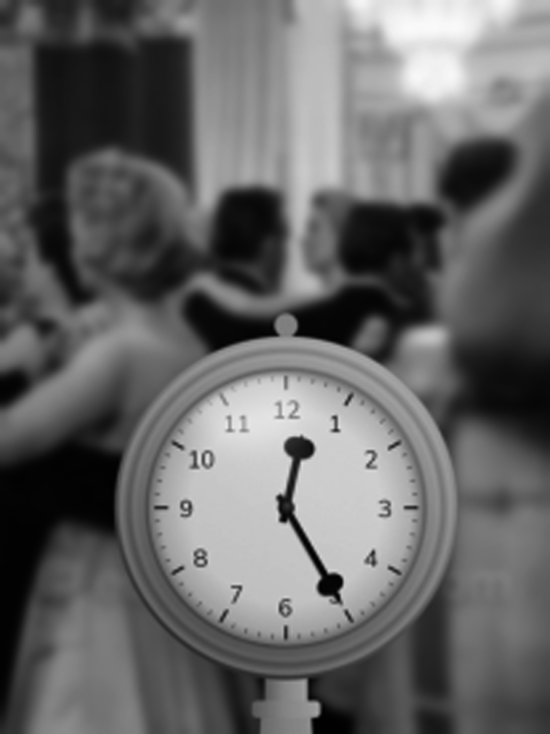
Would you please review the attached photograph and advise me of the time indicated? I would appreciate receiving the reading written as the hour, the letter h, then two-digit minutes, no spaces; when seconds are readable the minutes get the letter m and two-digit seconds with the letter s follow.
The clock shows 12h25
